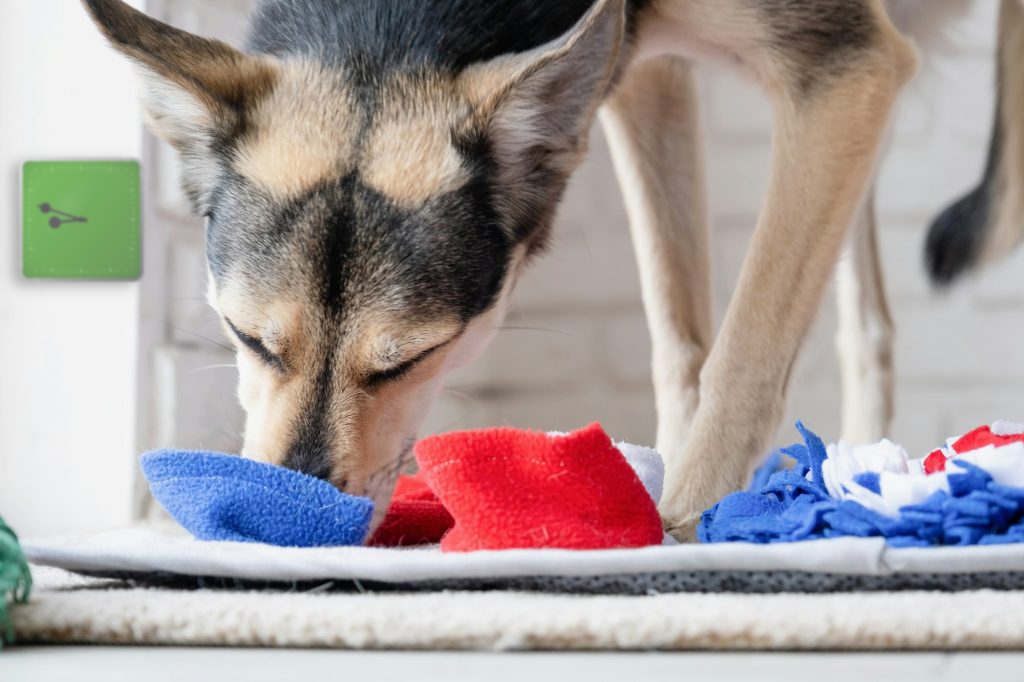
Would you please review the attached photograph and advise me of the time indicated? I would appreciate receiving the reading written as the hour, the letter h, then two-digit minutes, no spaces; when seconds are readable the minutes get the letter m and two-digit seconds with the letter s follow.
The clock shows 8h48
